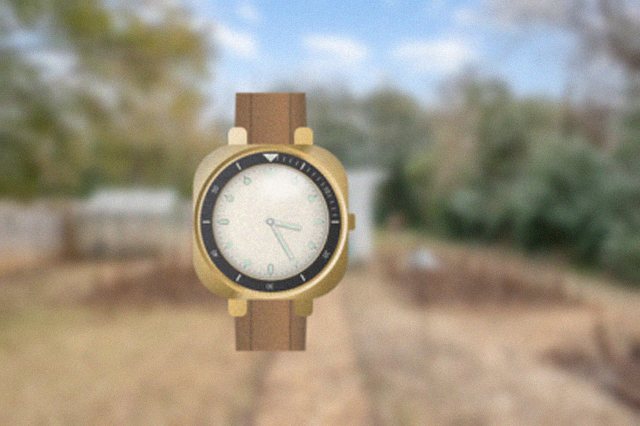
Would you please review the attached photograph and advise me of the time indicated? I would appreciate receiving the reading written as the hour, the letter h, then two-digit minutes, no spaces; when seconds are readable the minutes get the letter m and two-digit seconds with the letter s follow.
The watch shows 3h25
